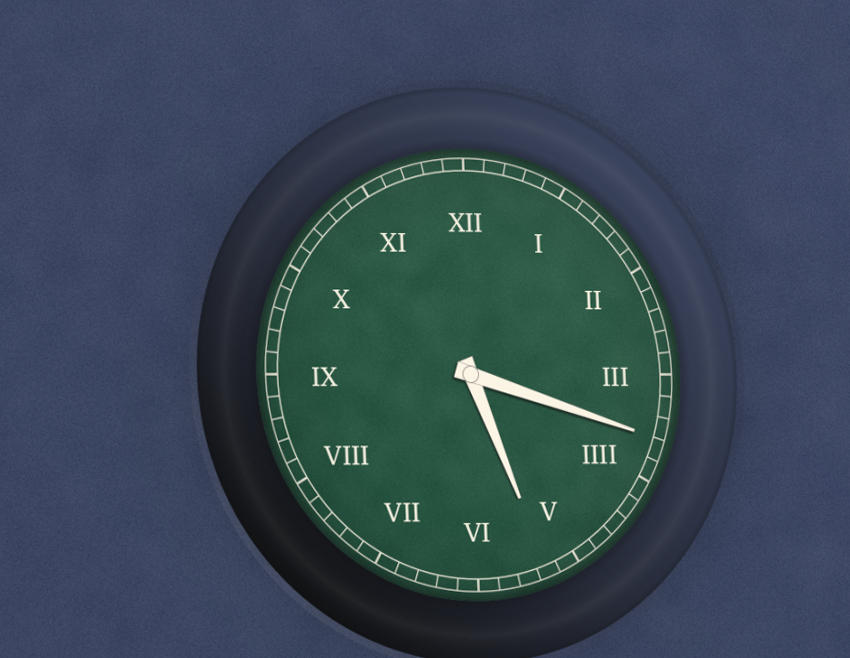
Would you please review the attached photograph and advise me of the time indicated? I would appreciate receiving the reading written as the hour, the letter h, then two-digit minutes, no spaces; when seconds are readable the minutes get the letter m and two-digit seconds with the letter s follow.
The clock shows 5h18
